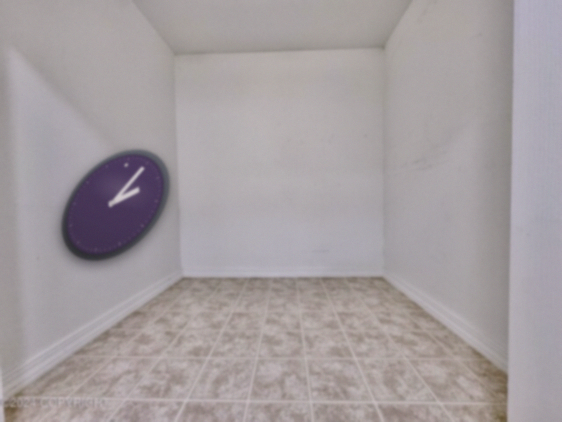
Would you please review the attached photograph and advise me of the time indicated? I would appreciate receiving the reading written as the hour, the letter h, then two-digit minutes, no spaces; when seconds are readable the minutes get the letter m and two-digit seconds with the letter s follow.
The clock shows 2h05
